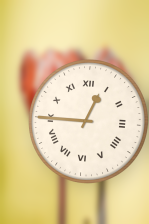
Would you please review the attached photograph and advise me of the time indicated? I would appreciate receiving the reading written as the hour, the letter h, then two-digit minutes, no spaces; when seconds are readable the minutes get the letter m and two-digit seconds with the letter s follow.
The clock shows 12h45
